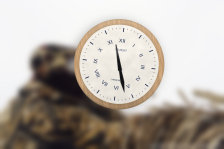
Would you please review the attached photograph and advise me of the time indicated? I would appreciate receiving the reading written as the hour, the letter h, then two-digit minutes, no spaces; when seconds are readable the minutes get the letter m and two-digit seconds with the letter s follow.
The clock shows 11h27
